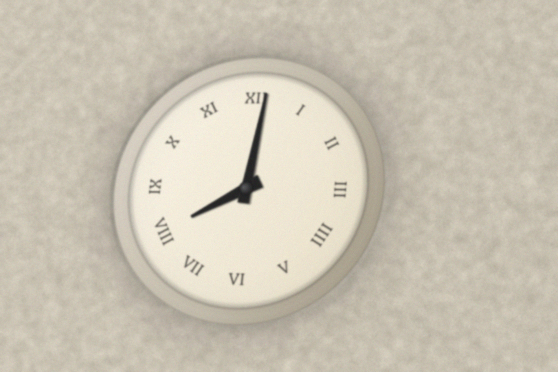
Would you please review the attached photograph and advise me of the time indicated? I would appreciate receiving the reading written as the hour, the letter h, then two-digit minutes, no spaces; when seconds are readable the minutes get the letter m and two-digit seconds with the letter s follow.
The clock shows 8h01
